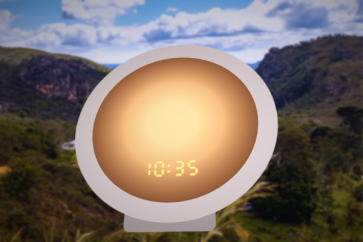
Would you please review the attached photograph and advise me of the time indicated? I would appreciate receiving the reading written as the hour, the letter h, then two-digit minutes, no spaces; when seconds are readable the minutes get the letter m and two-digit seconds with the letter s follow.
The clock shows 10h35
